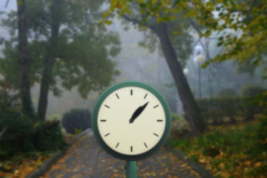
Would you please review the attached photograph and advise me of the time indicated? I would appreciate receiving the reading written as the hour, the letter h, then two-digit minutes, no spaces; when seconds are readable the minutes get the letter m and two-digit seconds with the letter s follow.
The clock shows 1h07
